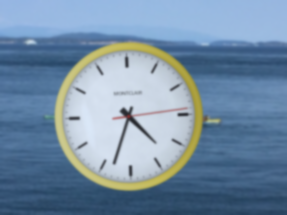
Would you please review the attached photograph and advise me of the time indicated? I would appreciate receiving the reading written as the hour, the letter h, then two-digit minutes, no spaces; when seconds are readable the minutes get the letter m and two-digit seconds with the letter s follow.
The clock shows 4h33m14s
